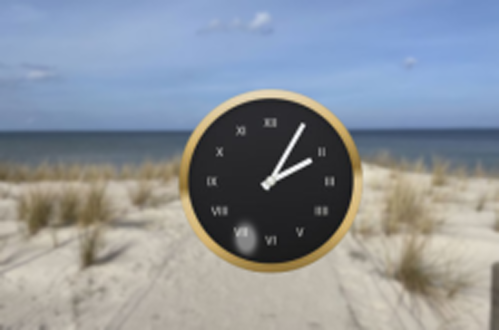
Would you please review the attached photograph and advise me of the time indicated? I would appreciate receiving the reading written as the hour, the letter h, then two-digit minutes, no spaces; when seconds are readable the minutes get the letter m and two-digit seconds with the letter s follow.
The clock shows 2h05
